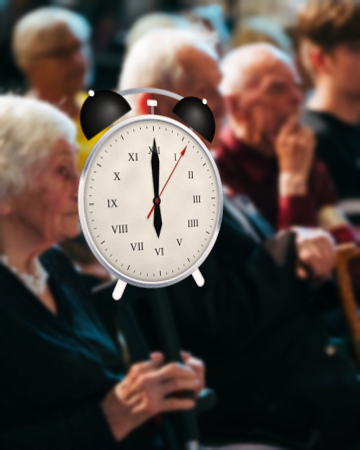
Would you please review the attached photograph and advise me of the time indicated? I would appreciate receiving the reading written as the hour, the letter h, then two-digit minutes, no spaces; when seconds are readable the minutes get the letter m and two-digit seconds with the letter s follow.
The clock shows 6h00m06s
